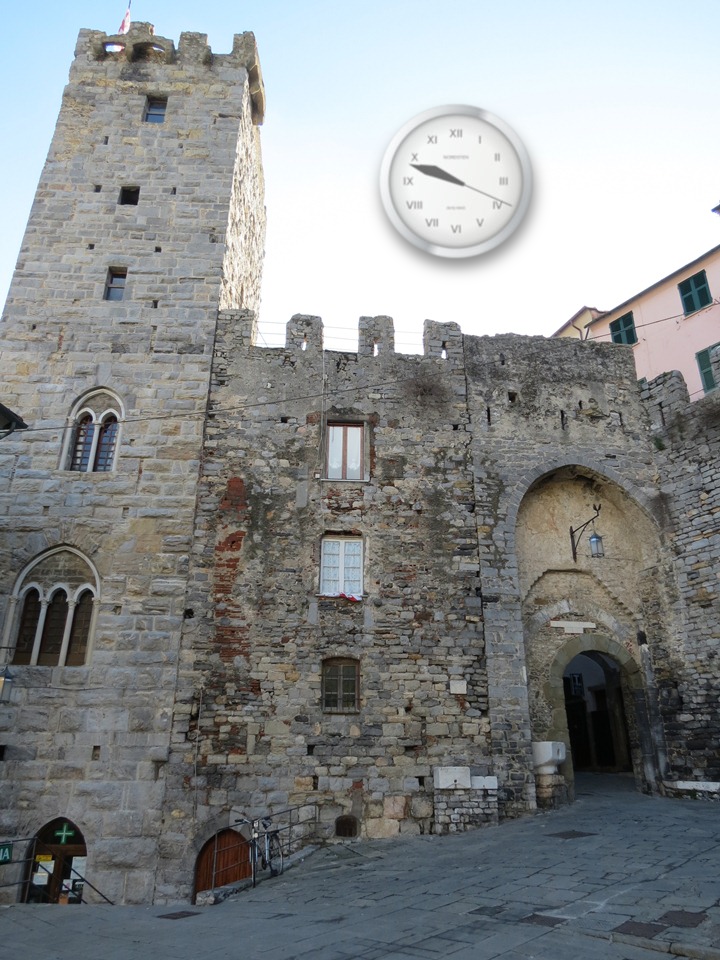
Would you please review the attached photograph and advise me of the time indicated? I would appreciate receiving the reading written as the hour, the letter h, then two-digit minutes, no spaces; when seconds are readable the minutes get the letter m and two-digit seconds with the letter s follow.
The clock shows 9h48m19s
